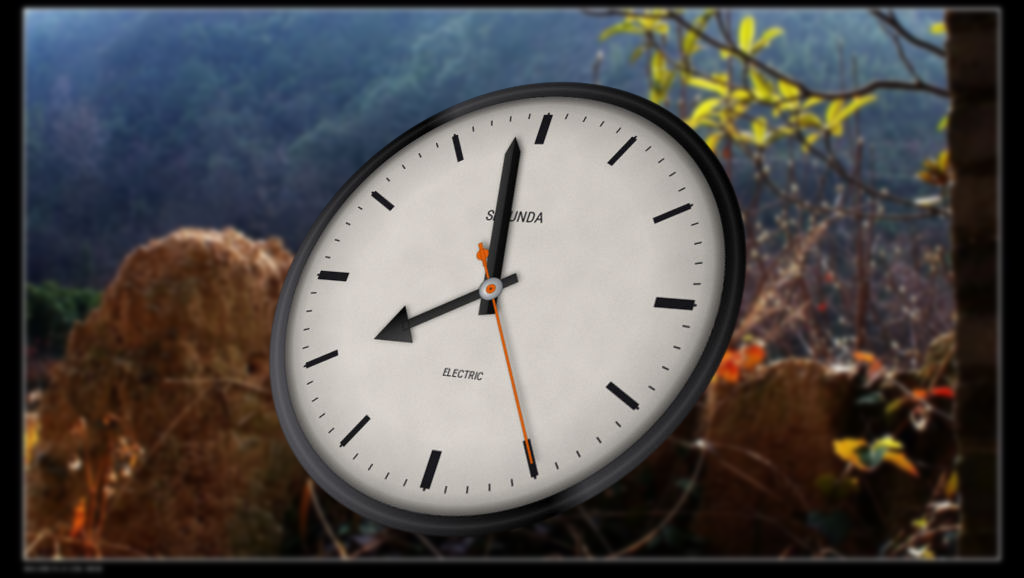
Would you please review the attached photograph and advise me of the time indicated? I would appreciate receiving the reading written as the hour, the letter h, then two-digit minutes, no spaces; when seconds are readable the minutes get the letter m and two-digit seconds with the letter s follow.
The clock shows 7h58m25s
